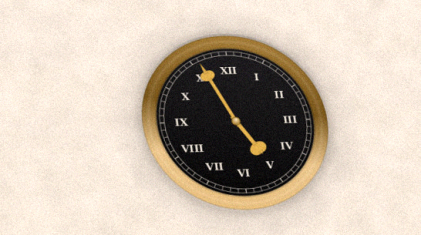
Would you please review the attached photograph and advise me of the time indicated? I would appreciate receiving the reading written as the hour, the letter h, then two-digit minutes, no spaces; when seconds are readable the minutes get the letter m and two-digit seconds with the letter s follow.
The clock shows 4h56
